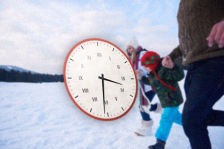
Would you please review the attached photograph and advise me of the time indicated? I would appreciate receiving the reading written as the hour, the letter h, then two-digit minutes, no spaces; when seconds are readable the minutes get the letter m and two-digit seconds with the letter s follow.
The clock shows 3h31
